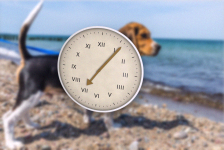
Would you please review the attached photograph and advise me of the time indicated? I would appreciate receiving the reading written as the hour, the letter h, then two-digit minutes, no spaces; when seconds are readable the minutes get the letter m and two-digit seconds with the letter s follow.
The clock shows 7h06
